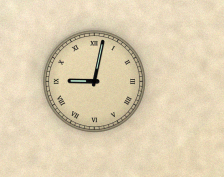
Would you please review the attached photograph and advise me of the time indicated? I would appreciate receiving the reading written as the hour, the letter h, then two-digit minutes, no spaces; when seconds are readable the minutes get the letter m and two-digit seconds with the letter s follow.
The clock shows 9h02
